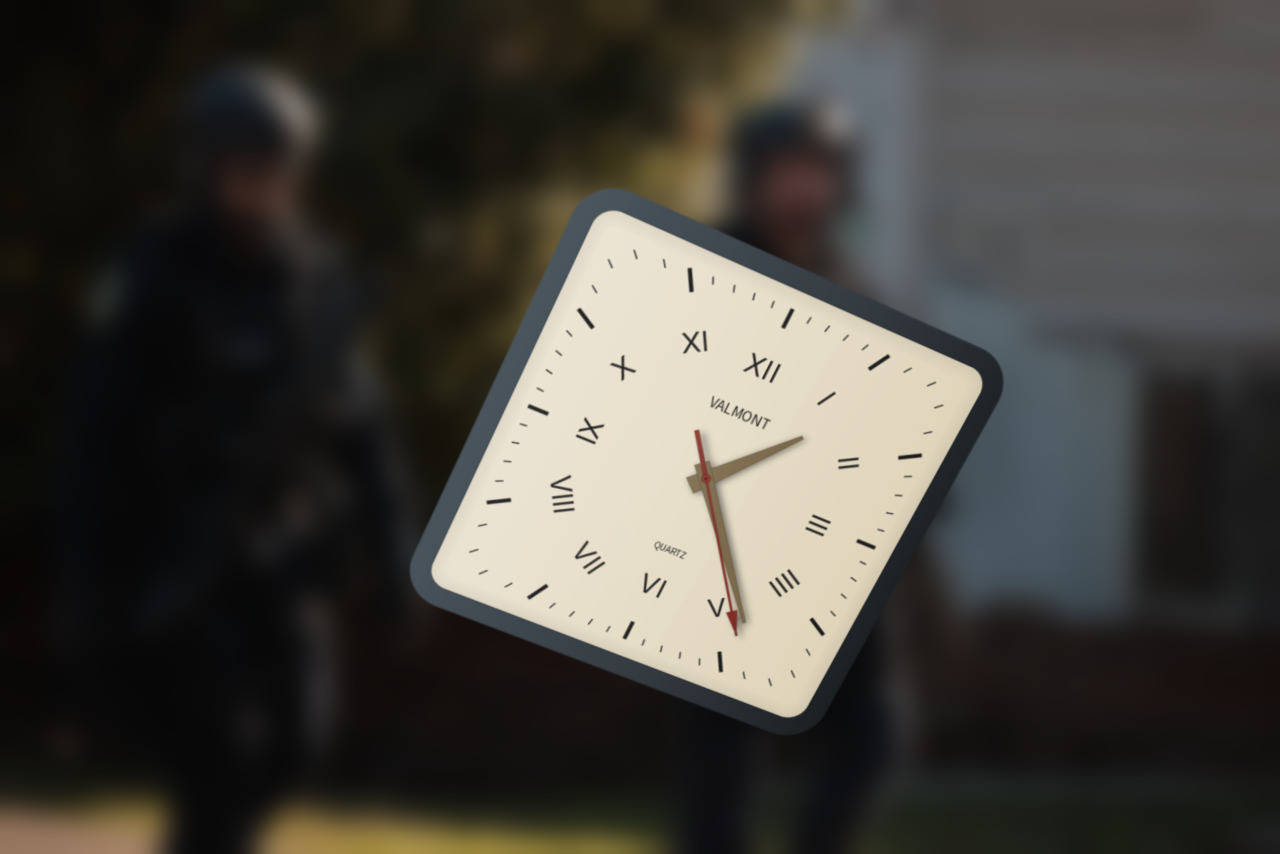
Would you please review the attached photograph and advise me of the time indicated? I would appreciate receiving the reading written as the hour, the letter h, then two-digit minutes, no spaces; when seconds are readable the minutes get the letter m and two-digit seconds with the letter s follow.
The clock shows 1h23m24s
